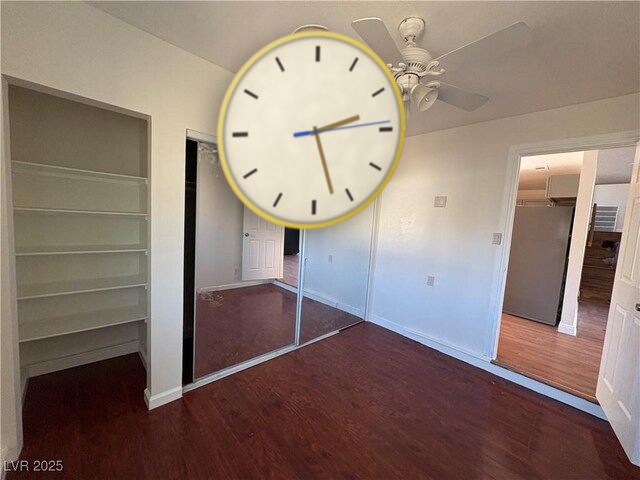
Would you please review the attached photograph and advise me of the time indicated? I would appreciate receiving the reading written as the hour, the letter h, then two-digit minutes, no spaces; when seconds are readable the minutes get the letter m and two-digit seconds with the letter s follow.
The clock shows 2h27m14s
